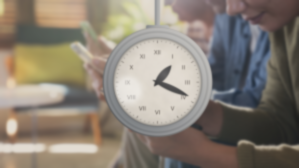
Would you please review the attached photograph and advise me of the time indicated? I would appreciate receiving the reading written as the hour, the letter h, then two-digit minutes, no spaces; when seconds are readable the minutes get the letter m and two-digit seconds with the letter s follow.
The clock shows 1h19
